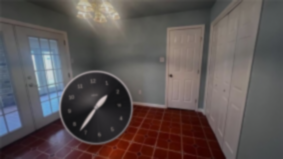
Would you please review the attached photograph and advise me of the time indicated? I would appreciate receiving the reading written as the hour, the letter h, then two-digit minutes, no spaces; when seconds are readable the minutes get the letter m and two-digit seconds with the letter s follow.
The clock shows 1h37
